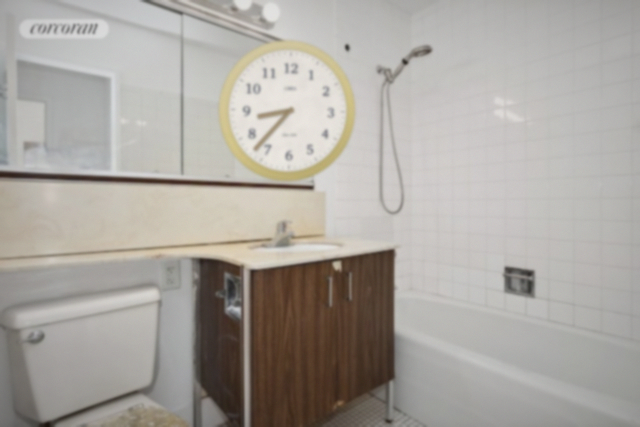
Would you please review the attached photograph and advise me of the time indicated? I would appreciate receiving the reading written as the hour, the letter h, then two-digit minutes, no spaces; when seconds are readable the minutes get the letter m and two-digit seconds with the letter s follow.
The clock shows 8h37
